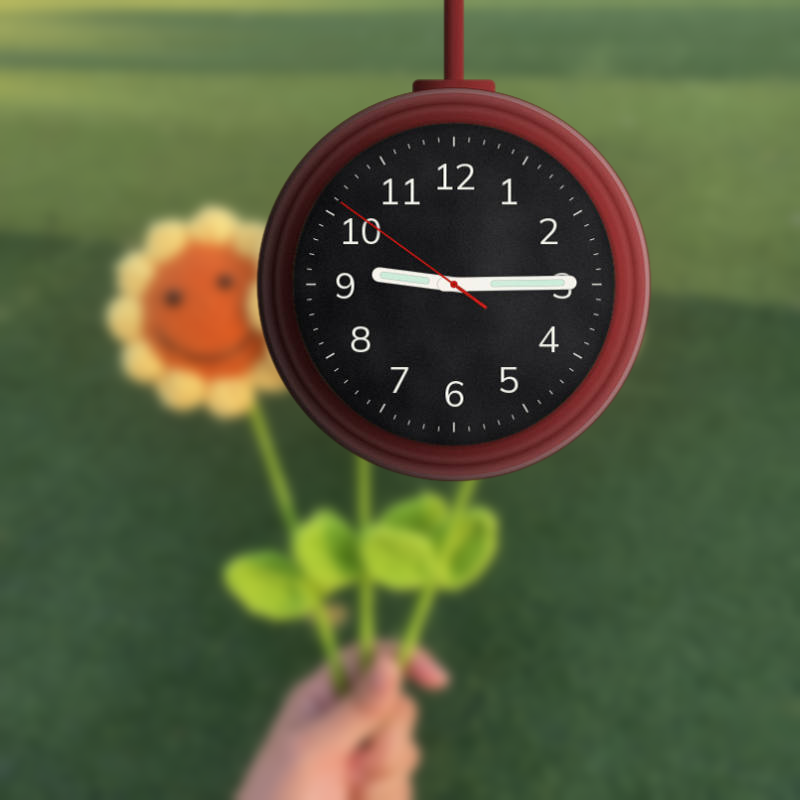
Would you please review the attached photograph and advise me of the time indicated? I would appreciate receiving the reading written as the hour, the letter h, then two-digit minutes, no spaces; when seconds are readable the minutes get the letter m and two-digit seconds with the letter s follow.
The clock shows 9h14m51s
